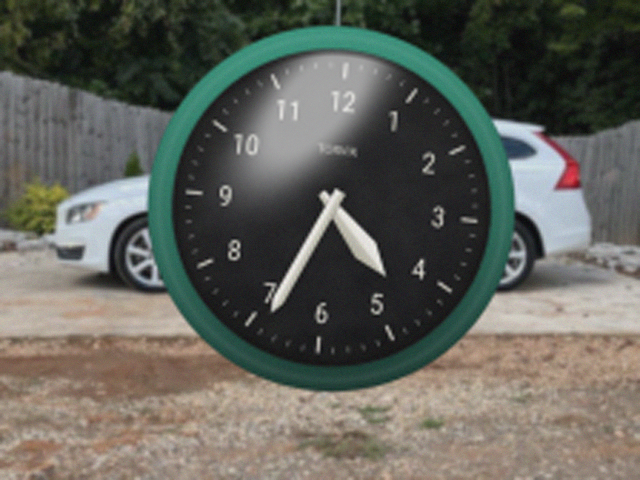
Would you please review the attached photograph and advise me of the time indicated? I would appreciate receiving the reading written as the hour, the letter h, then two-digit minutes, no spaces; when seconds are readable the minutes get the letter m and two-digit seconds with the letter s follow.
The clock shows 4h34
